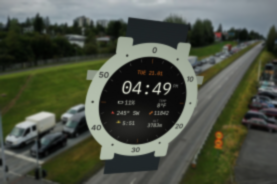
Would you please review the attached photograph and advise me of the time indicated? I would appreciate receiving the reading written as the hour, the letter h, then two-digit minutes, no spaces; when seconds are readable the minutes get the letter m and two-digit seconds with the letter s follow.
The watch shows 4h49
